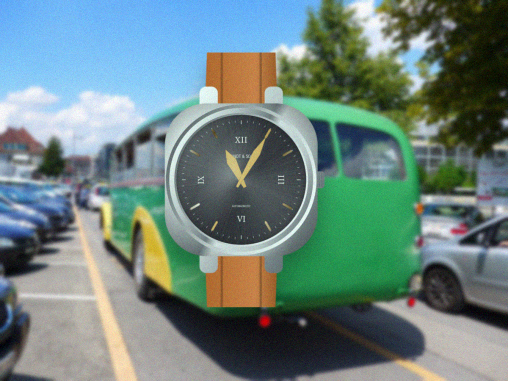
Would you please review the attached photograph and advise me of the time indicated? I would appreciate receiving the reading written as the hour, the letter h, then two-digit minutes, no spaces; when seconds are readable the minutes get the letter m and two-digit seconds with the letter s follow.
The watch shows 11h05
